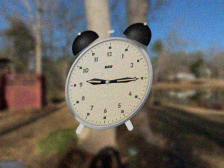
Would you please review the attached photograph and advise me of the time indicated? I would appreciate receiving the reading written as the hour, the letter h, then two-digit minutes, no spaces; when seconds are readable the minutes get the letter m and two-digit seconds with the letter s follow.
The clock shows 9h15
